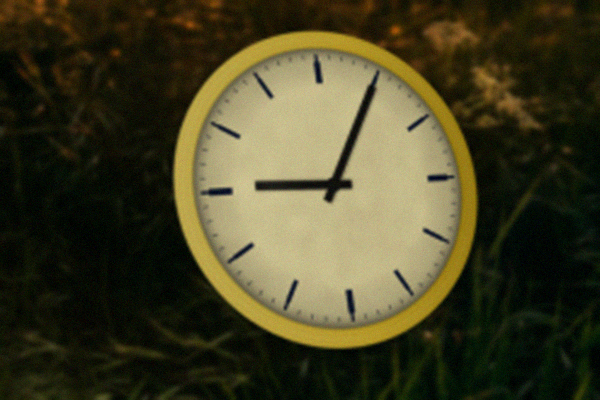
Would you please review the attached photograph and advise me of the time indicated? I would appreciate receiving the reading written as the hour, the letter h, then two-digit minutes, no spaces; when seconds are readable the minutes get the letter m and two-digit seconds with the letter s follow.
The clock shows 9h05
